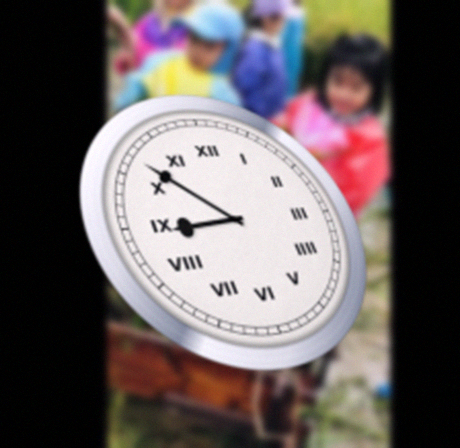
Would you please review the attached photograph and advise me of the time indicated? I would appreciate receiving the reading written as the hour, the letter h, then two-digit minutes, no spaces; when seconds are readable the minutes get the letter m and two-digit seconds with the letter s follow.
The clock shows 8h52
